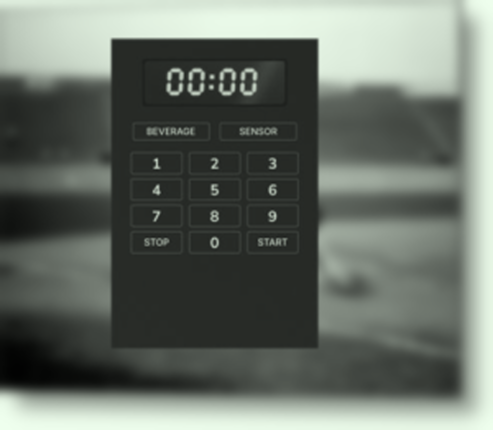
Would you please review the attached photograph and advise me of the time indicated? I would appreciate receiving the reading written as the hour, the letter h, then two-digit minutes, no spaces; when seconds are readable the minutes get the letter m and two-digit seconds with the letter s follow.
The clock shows 0h00
